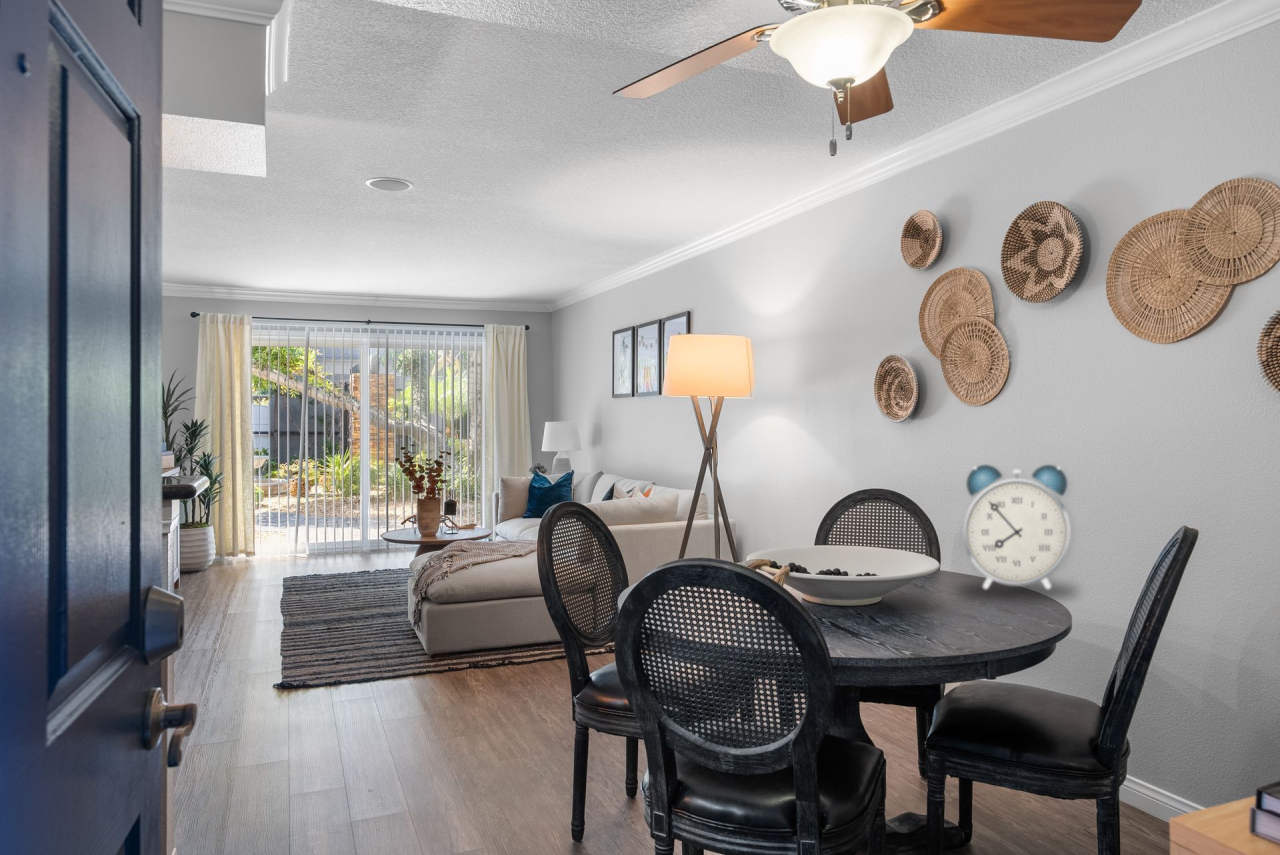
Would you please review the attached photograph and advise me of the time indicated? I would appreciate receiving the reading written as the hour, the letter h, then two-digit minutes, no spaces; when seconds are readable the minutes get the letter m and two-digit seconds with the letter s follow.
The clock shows 7h53
